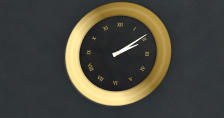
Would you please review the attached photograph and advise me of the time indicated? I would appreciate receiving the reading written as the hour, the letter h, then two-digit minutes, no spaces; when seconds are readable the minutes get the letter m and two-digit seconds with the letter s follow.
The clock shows 2h09
